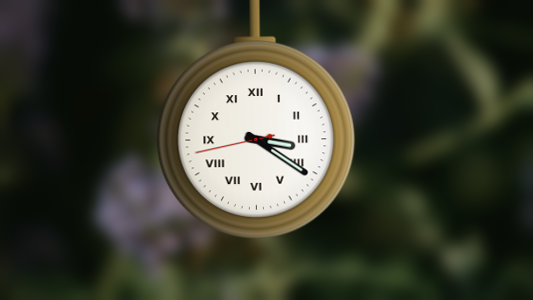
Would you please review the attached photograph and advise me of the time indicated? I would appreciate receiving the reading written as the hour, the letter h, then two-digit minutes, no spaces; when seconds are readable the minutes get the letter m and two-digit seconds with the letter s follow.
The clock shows 3h20m43s
